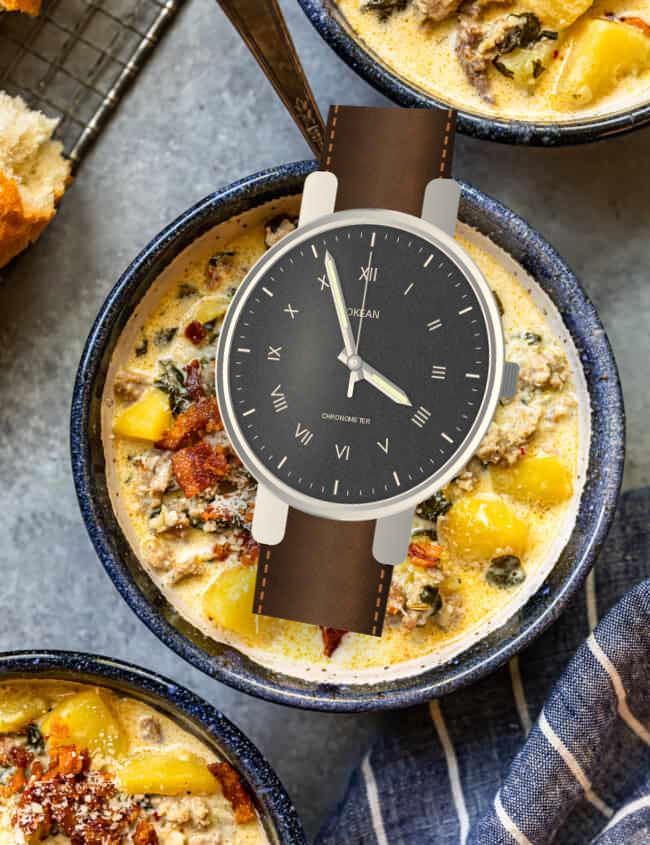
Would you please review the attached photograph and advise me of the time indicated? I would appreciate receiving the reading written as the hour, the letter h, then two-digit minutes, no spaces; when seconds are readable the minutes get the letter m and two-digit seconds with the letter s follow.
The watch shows 3h56m00s
